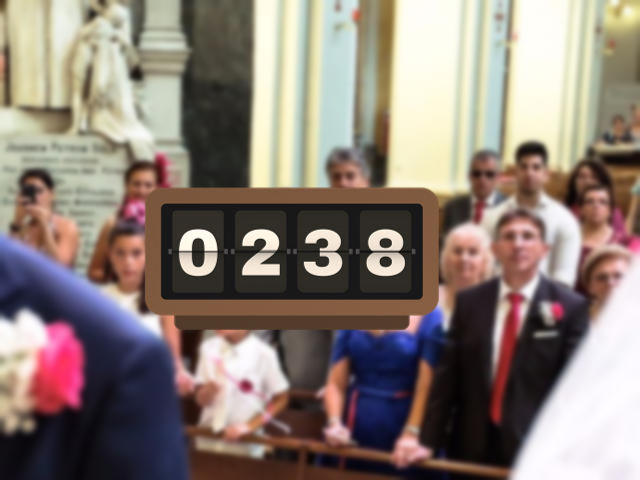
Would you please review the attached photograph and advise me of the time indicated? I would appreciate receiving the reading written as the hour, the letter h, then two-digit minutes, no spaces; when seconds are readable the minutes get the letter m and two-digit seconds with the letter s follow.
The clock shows 2h38
